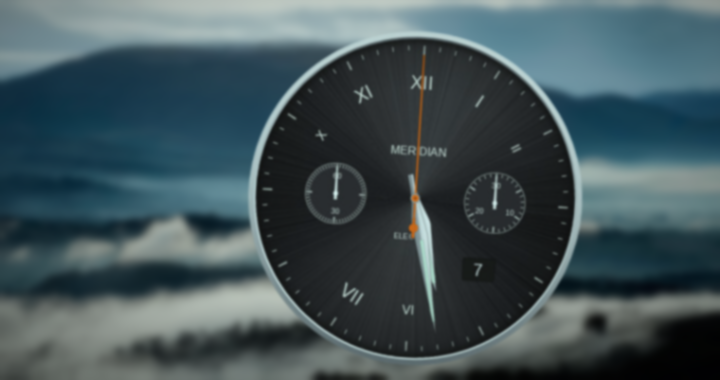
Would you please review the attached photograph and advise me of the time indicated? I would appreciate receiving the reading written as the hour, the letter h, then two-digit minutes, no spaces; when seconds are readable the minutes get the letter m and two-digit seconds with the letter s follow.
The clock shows 5h28
